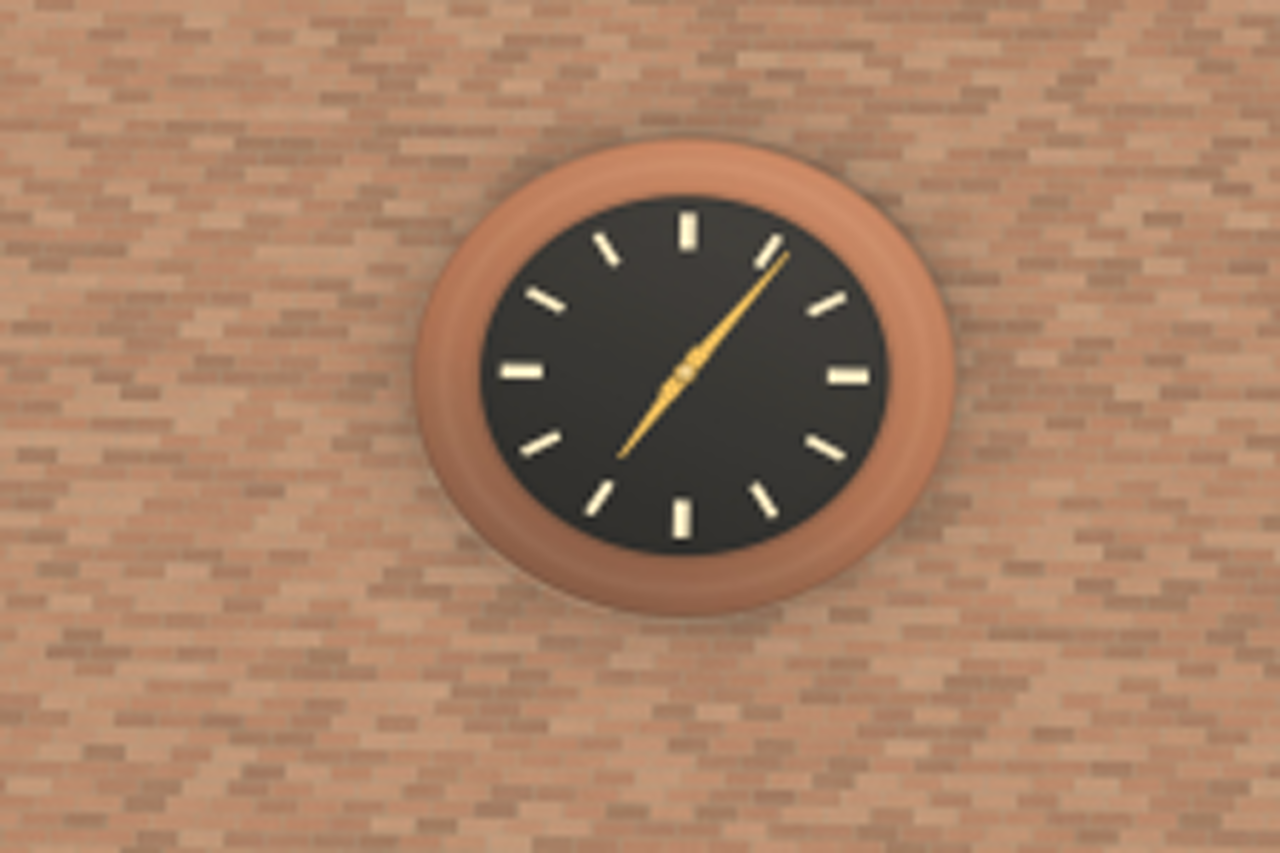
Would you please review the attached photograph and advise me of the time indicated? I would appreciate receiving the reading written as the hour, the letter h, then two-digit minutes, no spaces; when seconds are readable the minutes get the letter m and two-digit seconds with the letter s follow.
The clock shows 7h06
